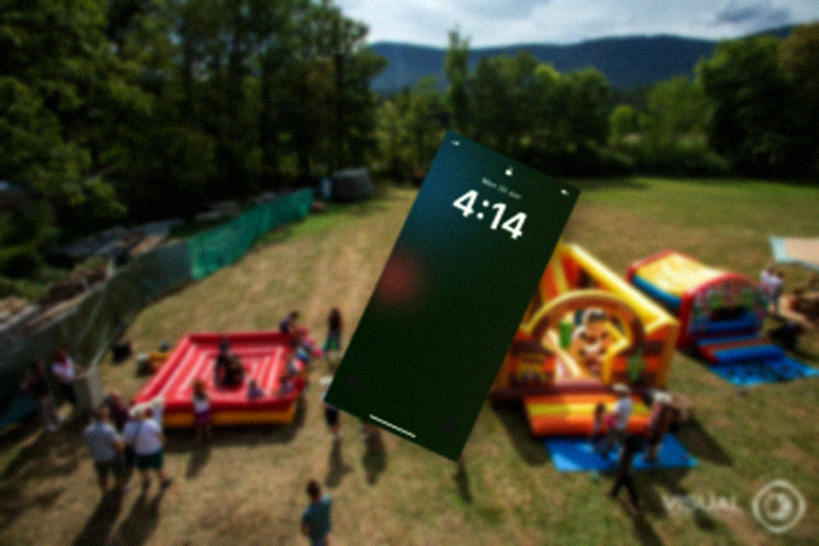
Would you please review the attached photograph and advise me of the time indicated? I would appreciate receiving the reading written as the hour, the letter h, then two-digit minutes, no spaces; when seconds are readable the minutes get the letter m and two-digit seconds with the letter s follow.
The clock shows 4h14
